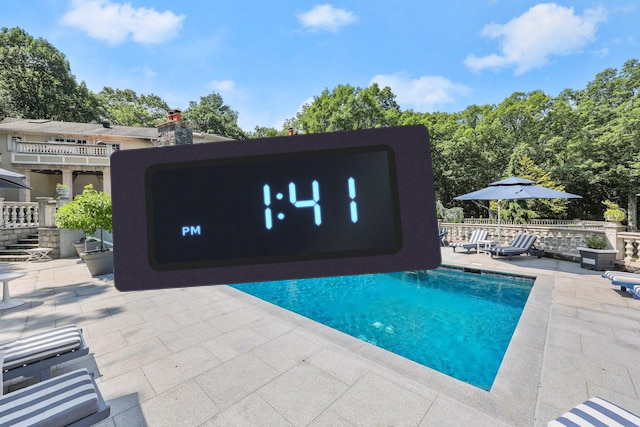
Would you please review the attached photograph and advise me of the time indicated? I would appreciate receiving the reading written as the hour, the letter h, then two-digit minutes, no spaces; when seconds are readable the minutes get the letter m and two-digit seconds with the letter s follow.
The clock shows 1h41
